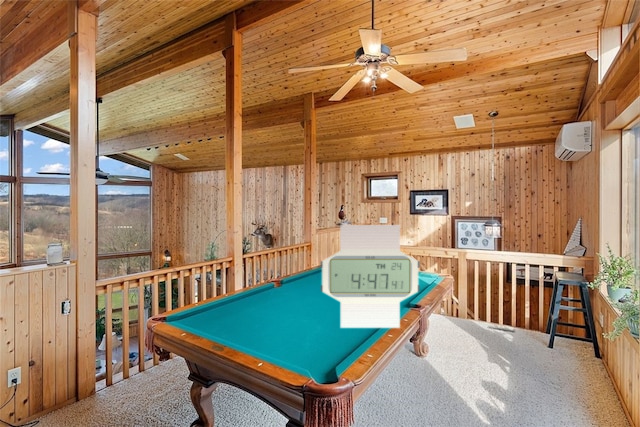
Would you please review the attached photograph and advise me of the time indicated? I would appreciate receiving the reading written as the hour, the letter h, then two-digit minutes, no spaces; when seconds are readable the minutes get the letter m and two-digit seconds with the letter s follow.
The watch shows 4h47
